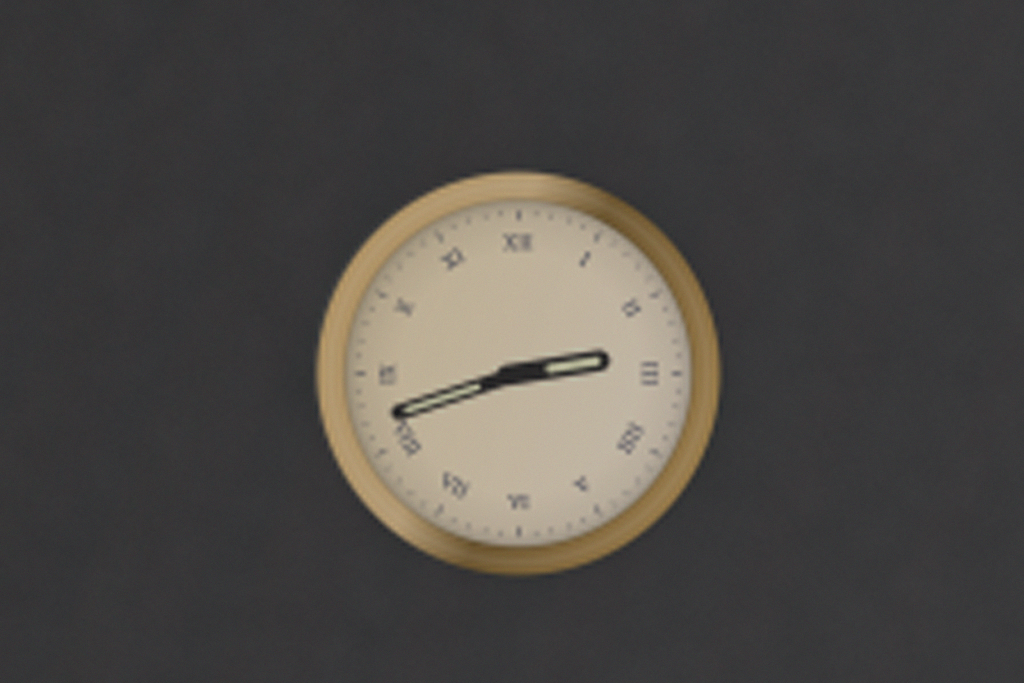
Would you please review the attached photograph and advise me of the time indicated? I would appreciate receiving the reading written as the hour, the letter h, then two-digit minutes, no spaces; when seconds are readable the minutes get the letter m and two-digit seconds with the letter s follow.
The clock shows 2h42
